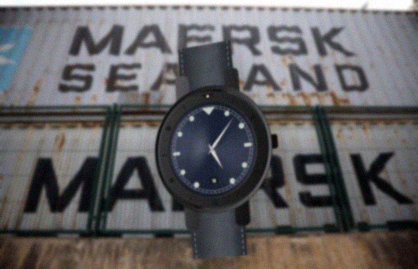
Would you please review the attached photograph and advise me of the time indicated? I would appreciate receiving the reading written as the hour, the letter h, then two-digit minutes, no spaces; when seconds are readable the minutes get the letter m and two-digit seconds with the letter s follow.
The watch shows 5h07
